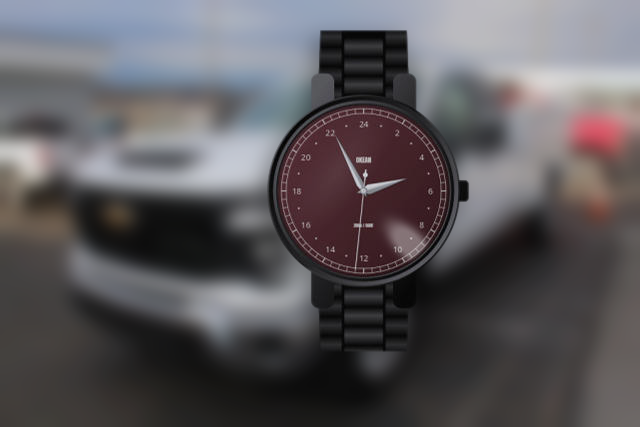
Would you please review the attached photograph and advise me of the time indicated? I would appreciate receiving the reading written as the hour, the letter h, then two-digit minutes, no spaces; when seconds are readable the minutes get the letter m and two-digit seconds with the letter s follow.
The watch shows 4h55m31s
